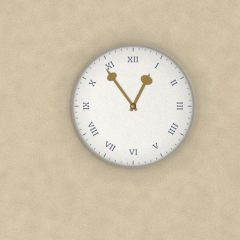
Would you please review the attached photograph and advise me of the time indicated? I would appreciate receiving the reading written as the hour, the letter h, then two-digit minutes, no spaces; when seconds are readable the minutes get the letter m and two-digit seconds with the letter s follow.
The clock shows 12h54
